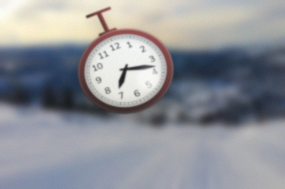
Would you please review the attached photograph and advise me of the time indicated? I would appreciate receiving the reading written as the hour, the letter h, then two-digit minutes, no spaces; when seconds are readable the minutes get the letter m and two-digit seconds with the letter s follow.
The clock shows 7h18
